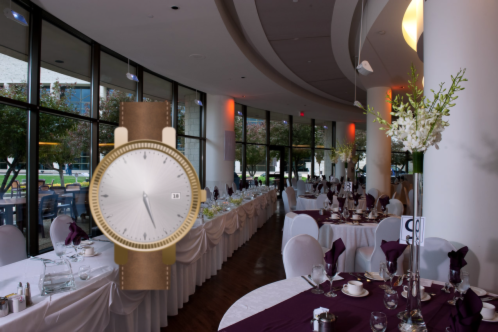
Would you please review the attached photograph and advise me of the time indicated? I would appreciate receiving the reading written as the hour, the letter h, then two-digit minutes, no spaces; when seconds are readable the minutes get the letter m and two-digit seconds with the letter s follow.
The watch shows 5h27
